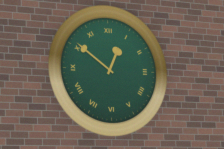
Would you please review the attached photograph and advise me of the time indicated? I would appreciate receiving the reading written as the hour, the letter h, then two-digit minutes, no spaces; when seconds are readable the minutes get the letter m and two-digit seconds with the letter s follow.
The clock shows 12h51
